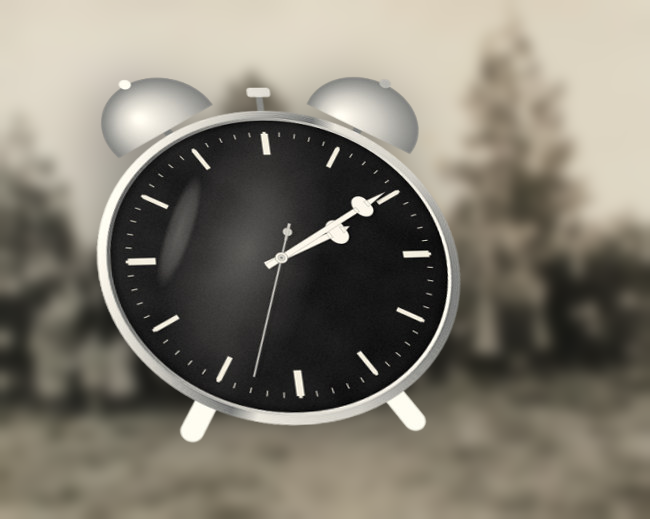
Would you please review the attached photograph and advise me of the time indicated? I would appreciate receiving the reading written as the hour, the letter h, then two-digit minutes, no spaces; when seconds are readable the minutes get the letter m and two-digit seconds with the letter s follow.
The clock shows 2h09m33s
